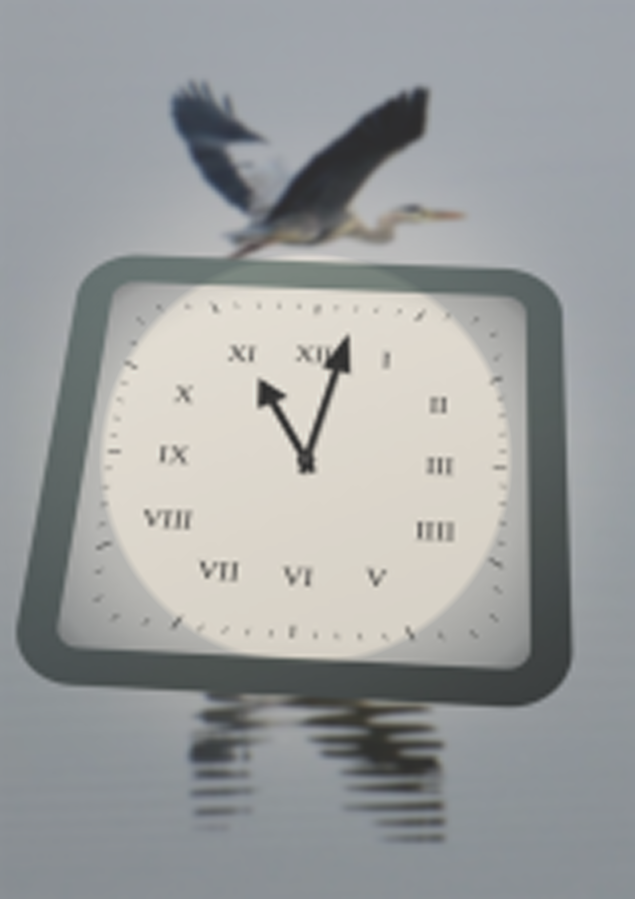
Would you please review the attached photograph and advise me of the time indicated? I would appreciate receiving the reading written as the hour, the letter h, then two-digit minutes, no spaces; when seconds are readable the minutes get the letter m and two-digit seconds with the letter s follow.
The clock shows 11h02
